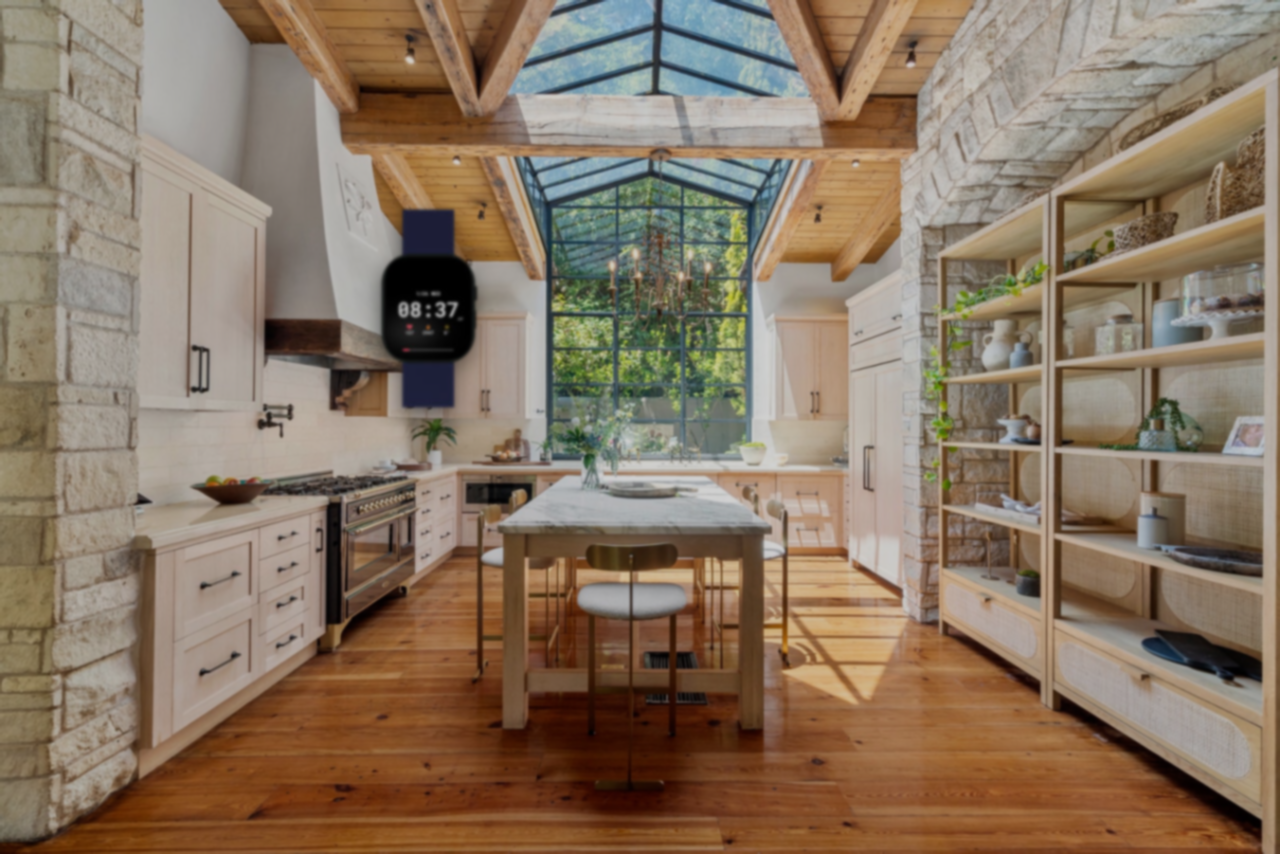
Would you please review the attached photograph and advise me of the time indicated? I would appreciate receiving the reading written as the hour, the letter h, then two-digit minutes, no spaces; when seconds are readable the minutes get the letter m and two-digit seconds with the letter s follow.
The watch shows 8h37
